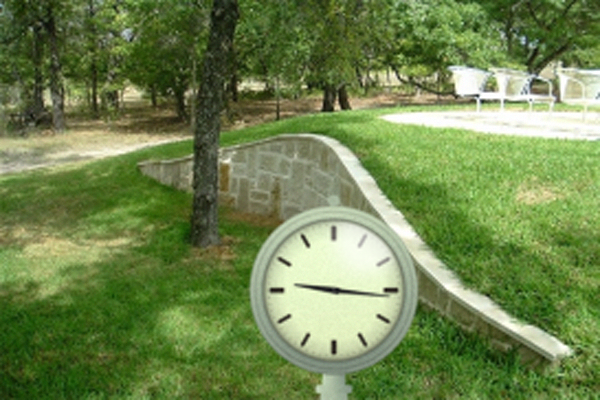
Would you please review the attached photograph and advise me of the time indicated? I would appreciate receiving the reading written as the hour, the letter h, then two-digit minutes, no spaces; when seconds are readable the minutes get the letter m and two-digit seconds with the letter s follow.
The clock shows 9h16
